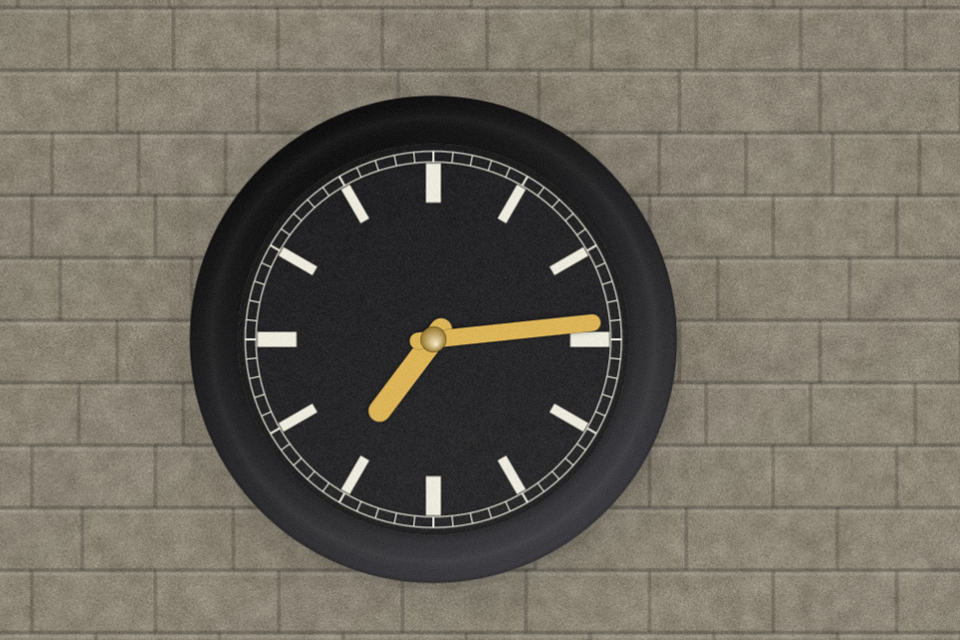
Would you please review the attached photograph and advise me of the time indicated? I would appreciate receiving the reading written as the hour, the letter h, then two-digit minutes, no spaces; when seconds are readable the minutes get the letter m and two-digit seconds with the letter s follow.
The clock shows 7h14
